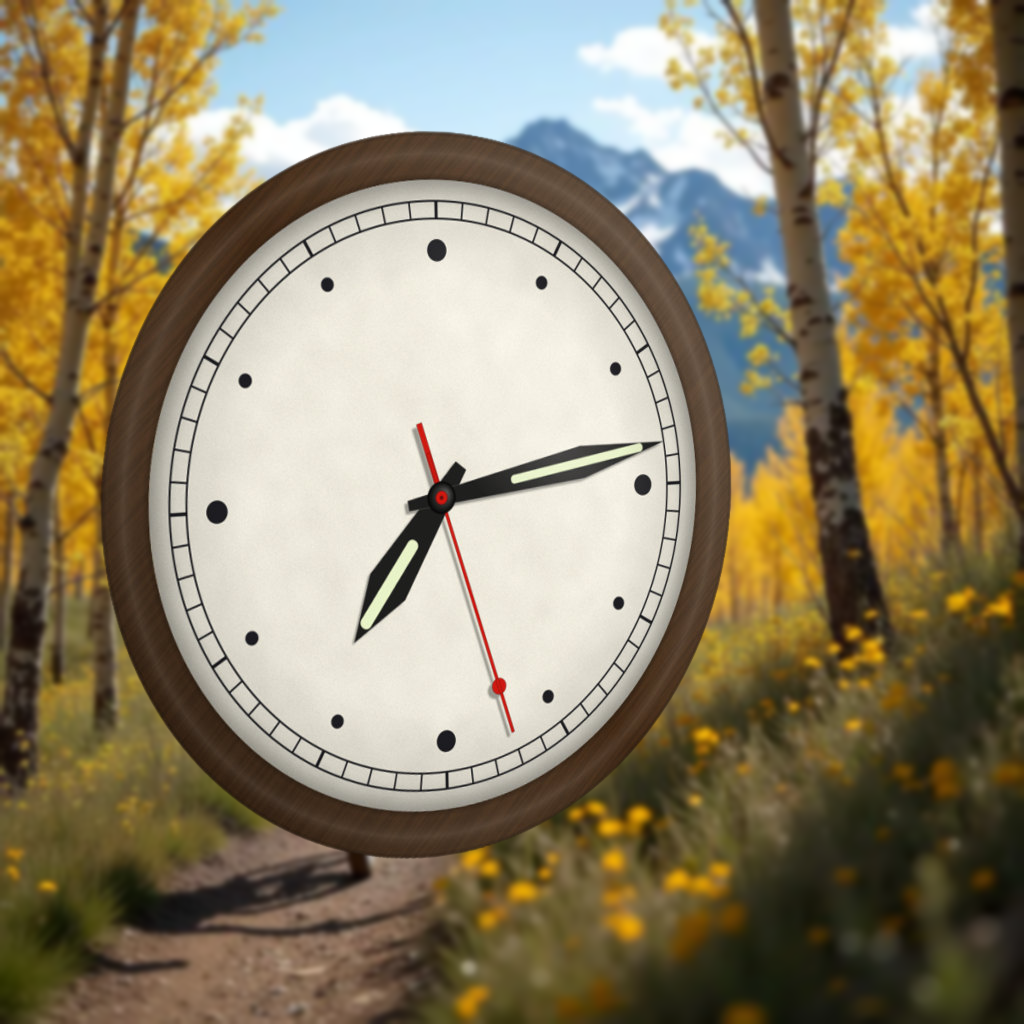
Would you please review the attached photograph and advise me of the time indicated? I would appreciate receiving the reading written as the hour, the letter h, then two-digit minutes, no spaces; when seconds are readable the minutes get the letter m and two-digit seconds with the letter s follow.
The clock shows 7h13m27s
